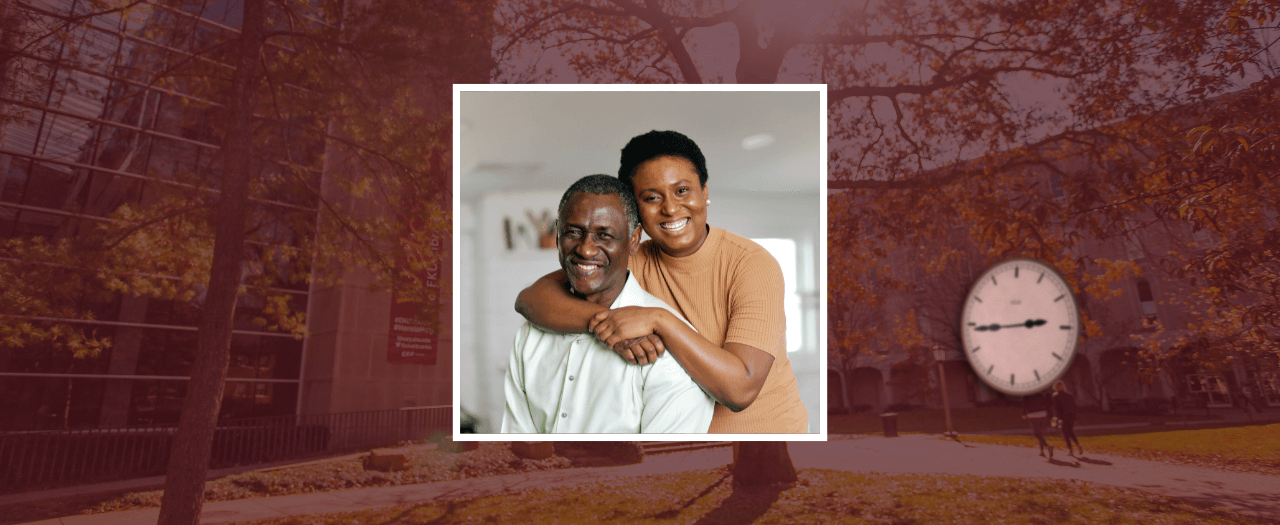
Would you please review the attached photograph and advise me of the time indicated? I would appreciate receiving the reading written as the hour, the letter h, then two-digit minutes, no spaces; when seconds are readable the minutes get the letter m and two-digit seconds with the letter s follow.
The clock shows 2h44
